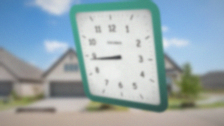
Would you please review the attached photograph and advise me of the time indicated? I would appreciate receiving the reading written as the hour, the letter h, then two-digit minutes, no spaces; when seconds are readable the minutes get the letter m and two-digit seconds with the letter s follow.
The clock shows 8h44
